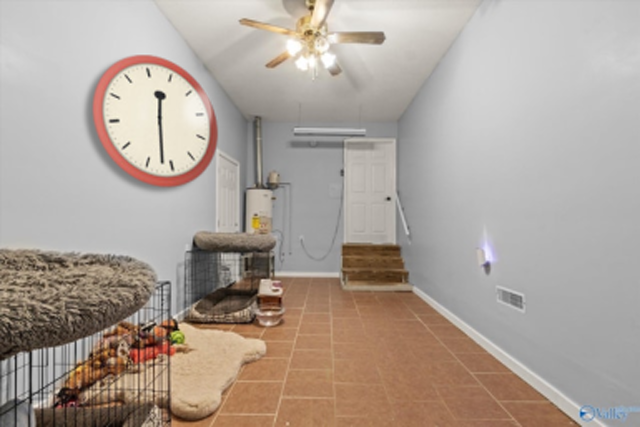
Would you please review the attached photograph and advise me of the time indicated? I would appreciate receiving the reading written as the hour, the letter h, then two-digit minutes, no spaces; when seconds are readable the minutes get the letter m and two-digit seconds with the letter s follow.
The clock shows 12h32
